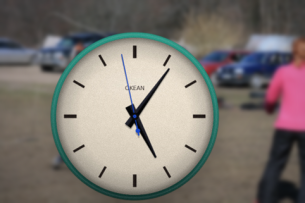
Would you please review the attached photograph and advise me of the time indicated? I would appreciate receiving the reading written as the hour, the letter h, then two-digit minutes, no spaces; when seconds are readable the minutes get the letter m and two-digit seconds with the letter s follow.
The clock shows 5h05m58s
